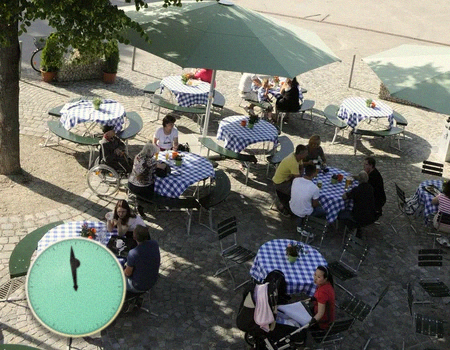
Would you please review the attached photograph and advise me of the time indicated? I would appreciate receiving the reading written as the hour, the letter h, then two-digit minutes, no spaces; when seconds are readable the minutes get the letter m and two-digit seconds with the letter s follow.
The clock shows 11h59
